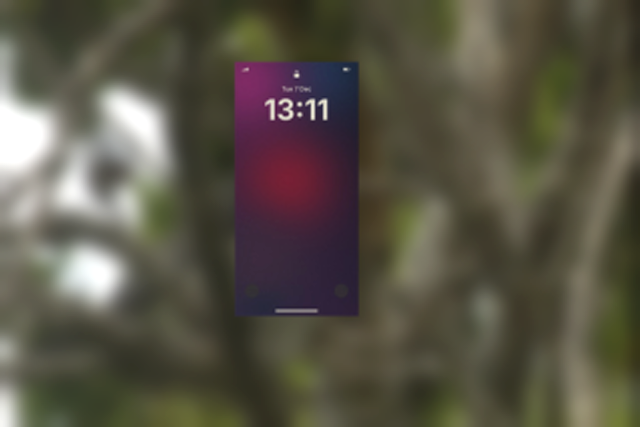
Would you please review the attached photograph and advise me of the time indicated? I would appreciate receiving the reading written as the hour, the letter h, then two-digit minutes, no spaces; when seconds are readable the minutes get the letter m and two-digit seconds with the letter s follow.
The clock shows 13h11
